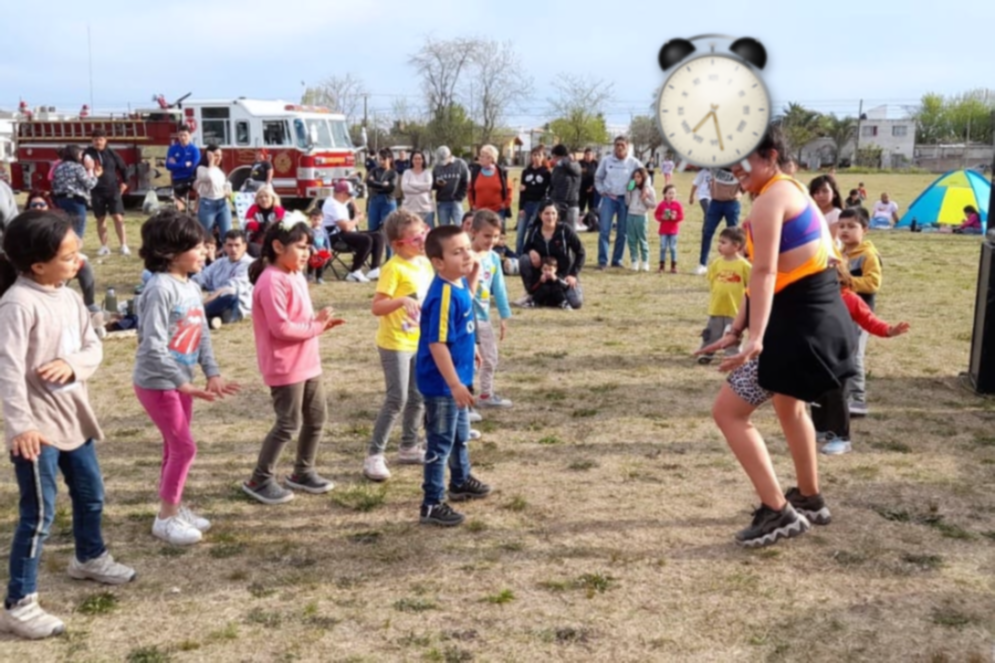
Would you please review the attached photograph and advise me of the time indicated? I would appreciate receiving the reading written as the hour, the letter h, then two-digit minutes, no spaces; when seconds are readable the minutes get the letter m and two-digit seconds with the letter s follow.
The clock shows 7h28
